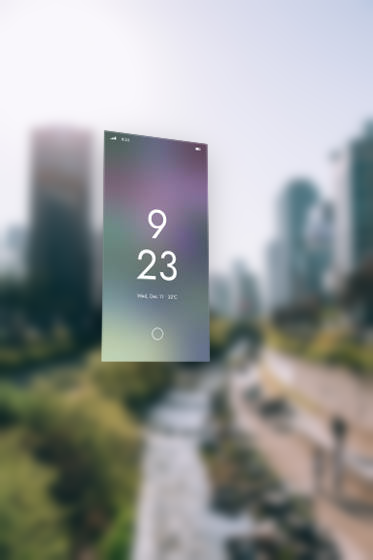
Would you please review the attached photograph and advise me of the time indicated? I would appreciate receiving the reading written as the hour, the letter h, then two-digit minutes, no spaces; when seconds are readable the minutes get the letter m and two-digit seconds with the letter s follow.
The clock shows 9h23
